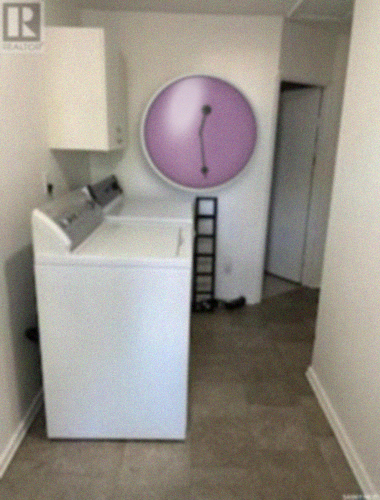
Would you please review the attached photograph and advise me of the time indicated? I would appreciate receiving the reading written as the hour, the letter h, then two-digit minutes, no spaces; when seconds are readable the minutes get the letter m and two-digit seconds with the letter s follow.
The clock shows 12h29
